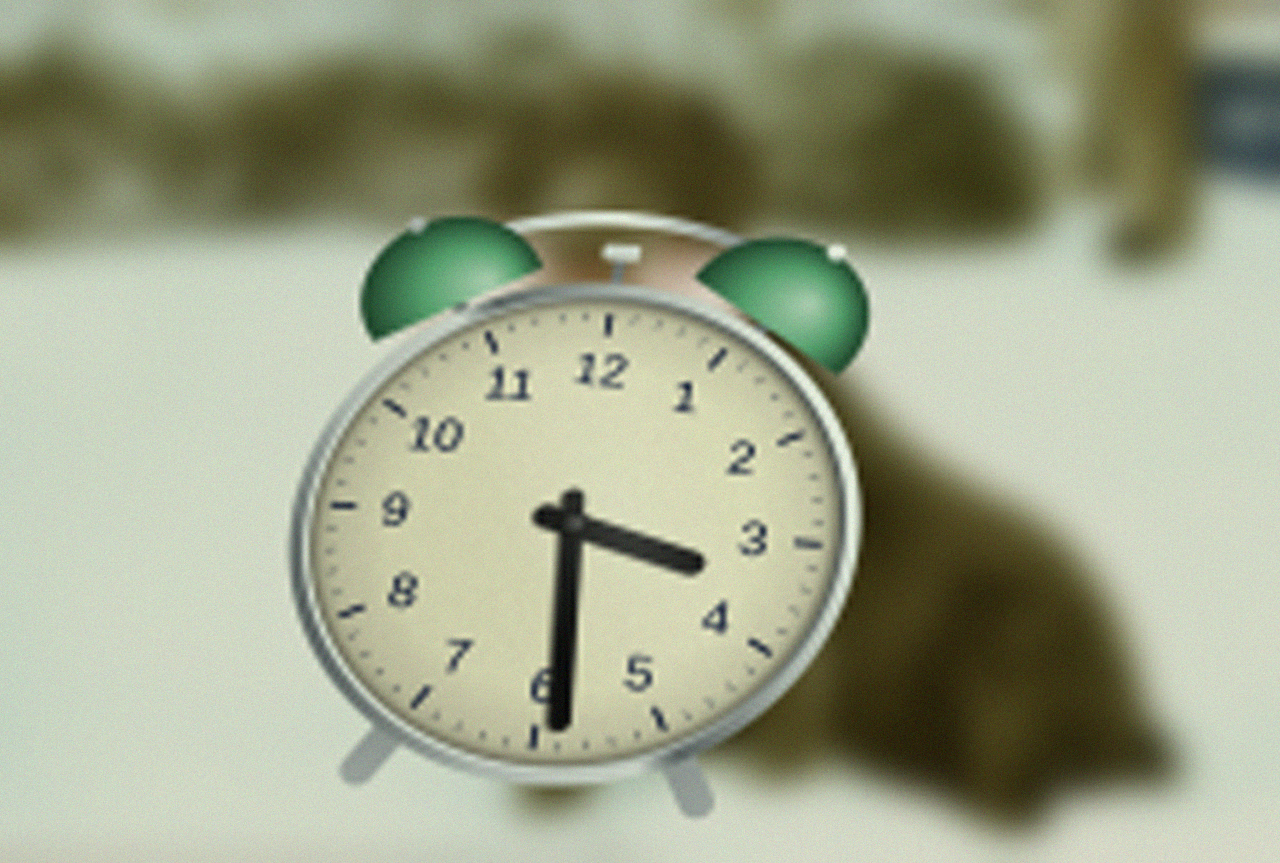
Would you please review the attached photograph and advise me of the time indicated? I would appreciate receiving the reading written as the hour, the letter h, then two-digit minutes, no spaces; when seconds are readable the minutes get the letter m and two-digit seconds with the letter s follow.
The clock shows 3h29
